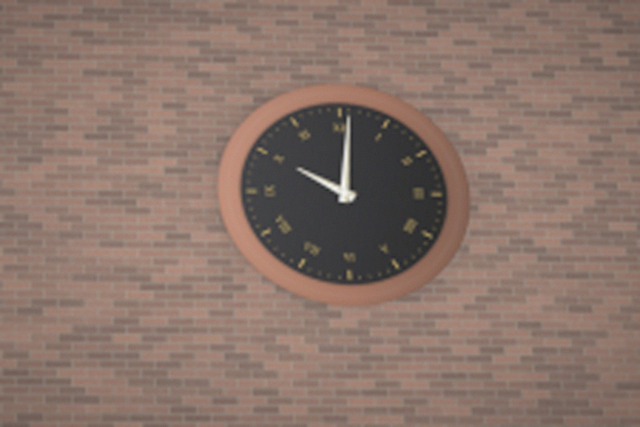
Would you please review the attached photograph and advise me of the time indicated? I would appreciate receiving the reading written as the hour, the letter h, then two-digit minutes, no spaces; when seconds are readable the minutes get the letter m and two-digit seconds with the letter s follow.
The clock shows 10h01
